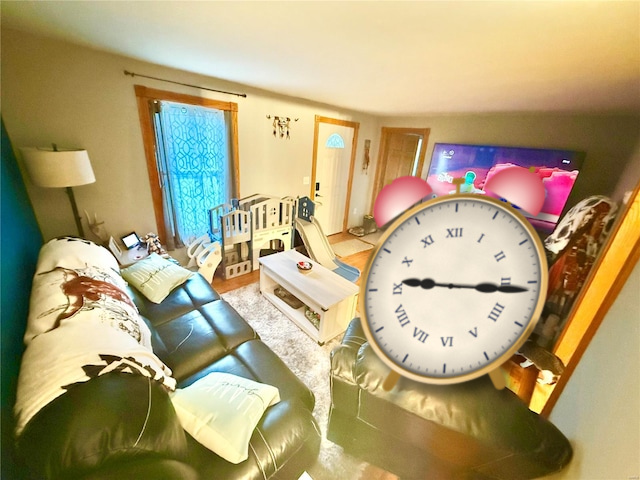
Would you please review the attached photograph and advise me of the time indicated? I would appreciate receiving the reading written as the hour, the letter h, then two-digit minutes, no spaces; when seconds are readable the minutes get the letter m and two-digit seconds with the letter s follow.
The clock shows 9h16
